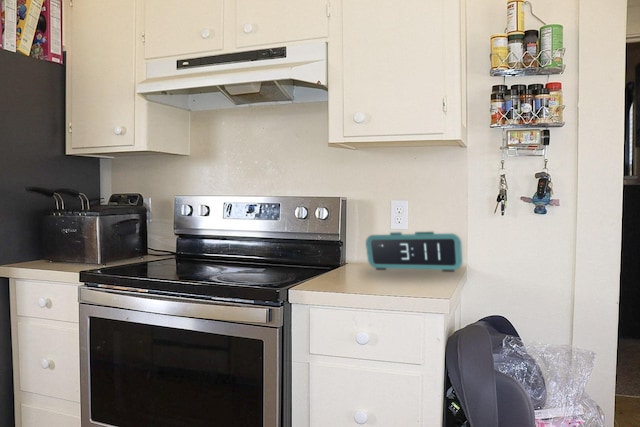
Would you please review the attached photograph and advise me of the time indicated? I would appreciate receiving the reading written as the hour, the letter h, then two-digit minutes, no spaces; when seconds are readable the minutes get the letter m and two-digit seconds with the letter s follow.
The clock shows 3h11
